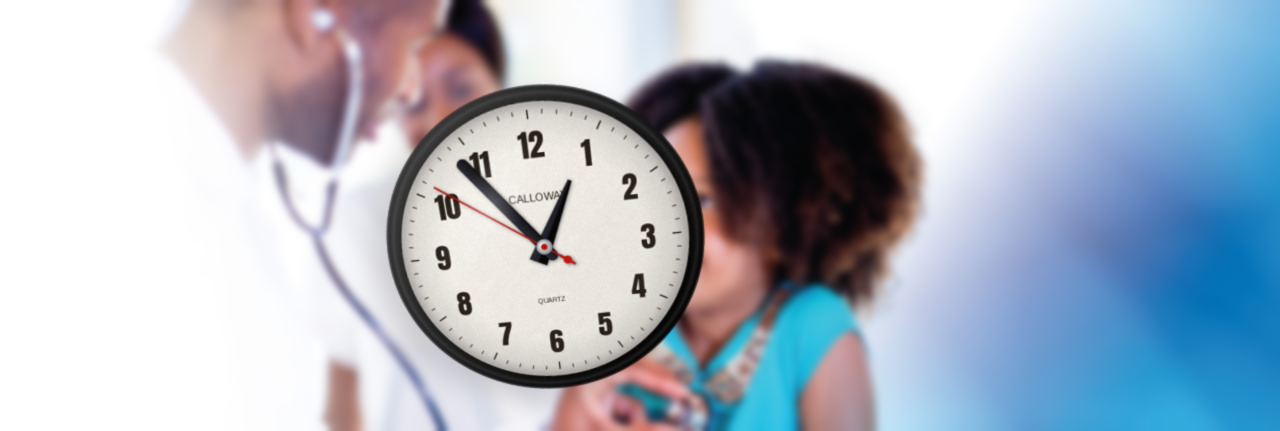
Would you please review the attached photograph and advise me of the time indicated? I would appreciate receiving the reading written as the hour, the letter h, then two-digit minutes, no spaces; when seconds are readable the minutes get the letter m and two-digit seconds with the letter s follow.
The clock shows 12h53m51s
